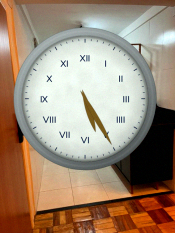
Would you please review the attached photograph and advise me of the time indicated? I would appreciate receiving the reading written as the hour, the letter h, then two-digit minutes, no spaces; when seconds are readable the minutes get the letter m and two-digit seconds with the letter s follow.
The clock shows 5h25
